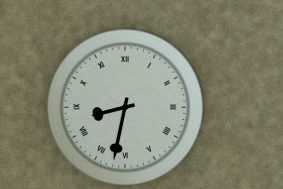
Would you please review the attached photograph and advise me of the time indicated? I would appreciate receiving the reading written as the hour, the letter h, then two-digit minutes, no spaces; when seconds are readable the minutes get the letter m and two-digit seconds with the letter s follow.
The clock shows 8h32
